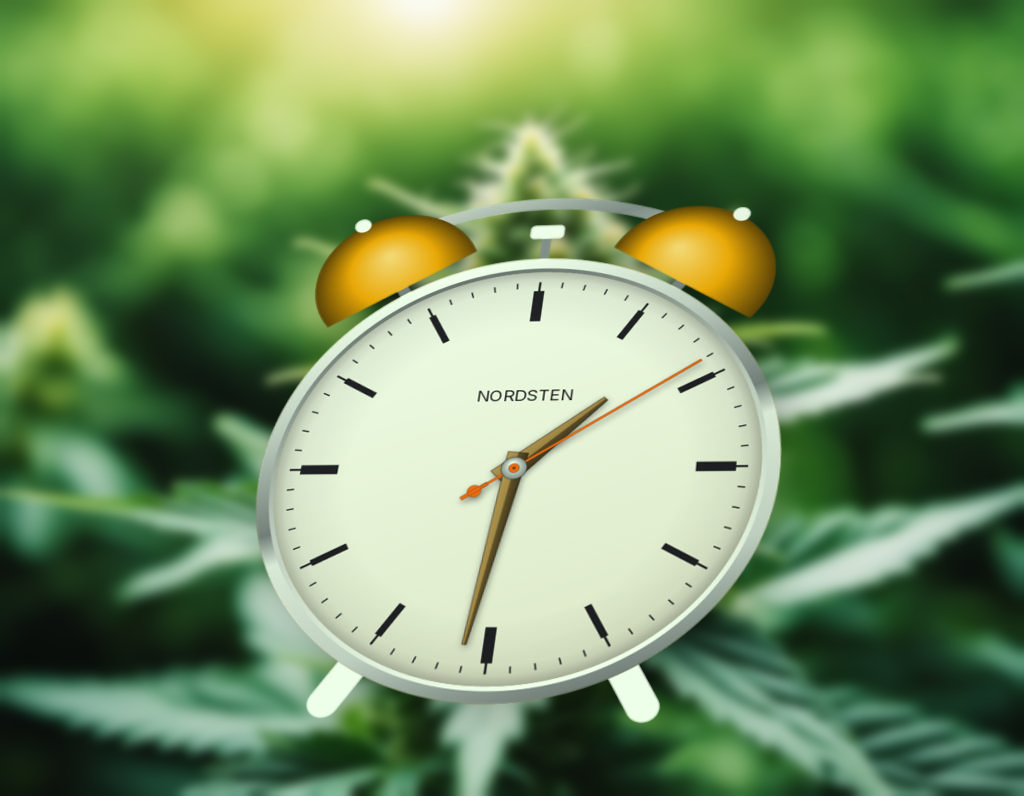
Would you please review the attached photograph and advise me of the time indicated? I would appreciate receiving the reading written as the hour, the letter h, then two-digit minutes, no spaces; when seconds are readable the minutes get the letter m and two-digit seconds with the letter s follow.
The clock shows 1h31m09s
